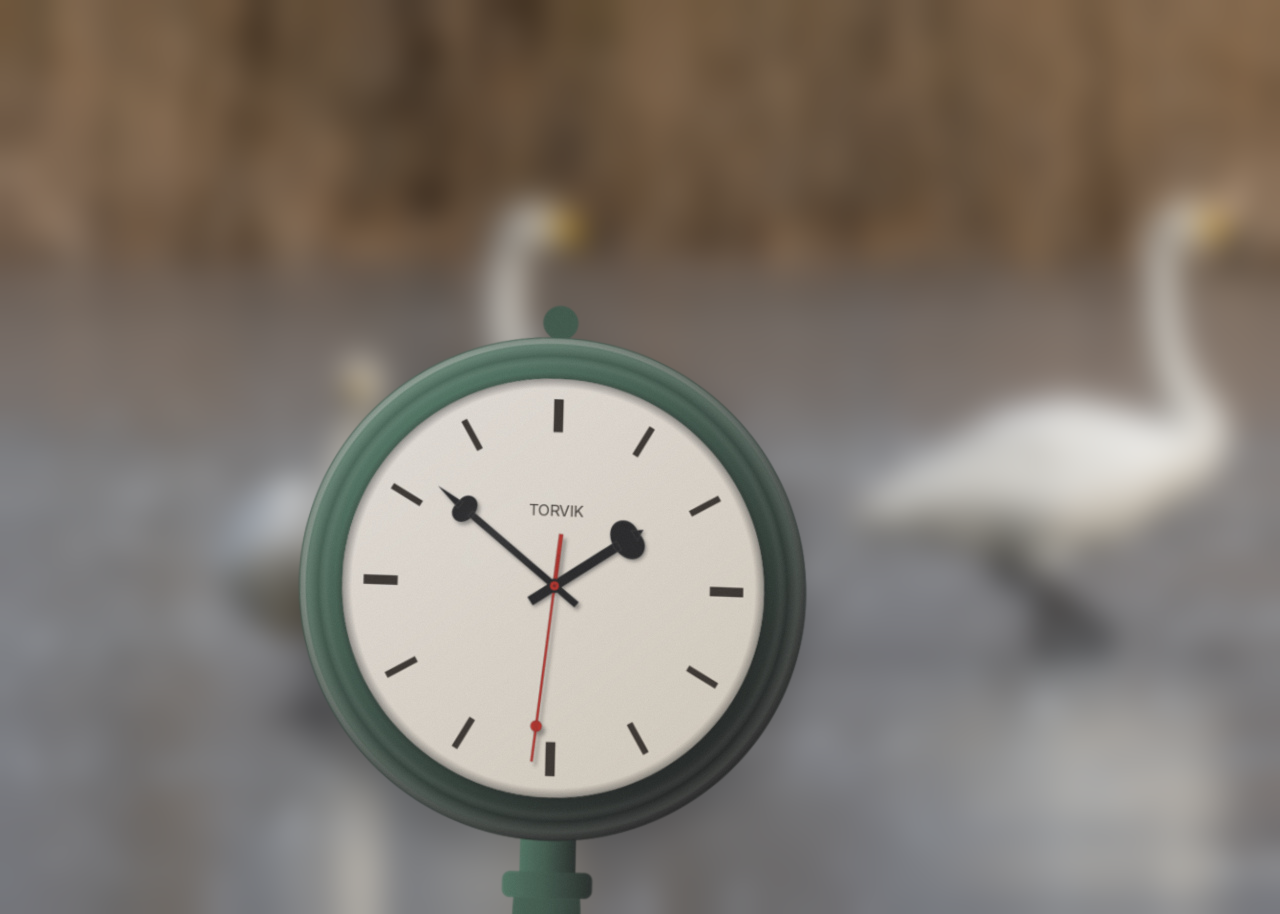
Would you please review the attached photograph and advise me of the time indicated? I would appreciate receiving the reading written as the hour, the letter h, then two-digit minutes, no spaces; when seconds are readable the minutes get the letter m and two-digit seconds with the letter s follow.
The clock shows 1h51m31s
